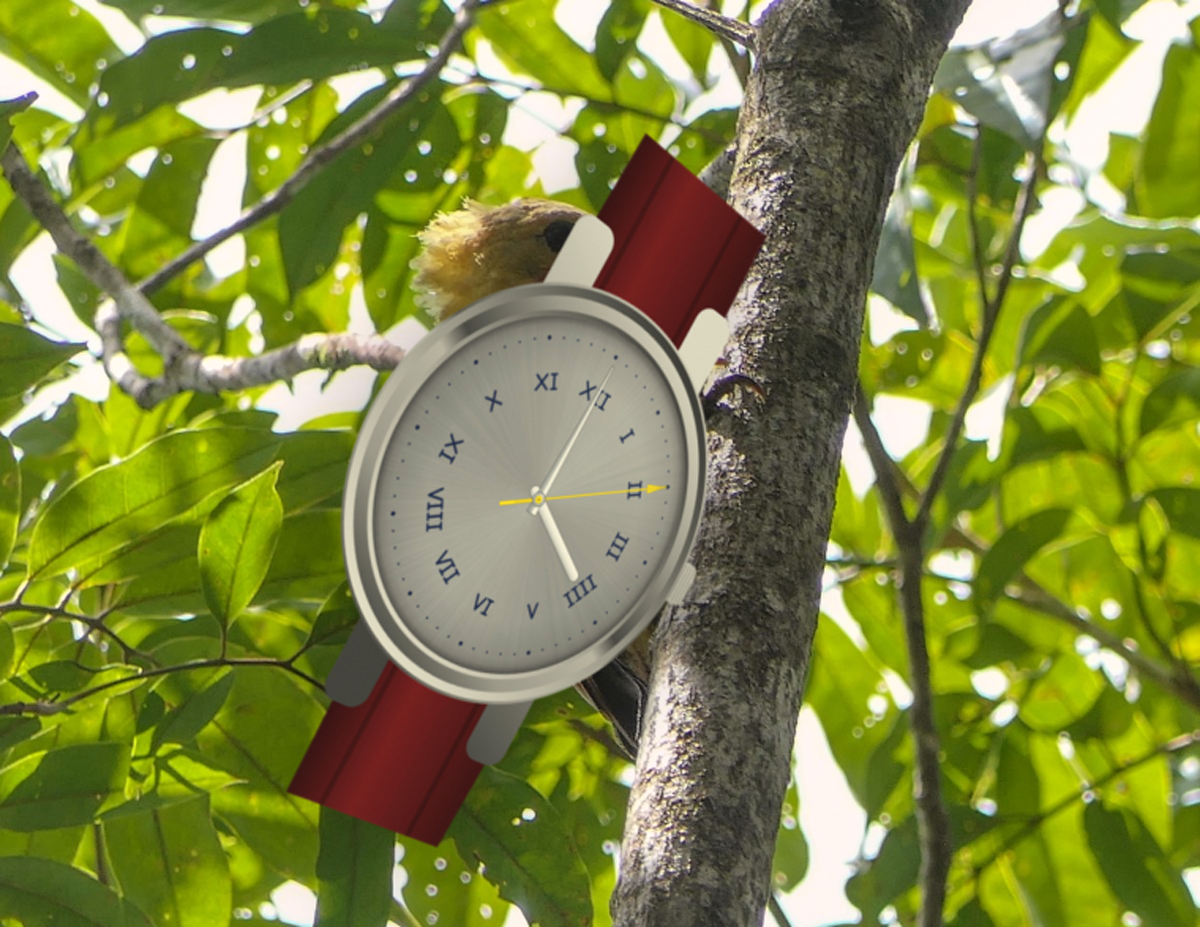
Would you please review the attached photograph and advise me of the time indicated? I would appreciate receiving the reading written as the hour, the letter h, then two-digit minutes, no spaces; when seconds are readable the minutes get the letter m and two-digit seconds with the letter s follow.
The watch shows 4h00m10s
